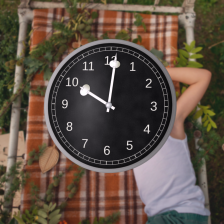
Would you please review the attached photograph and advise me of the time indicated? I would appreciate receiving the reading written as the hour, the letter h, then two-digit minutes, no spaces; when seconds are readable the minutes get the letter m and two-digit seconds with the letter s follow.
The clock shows 10h01
